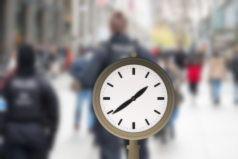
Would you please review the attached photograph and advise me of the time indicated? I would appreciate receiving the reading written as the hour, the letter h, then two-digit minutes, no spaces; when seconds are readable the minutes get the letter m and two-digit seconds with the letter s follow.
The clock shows 1h39
